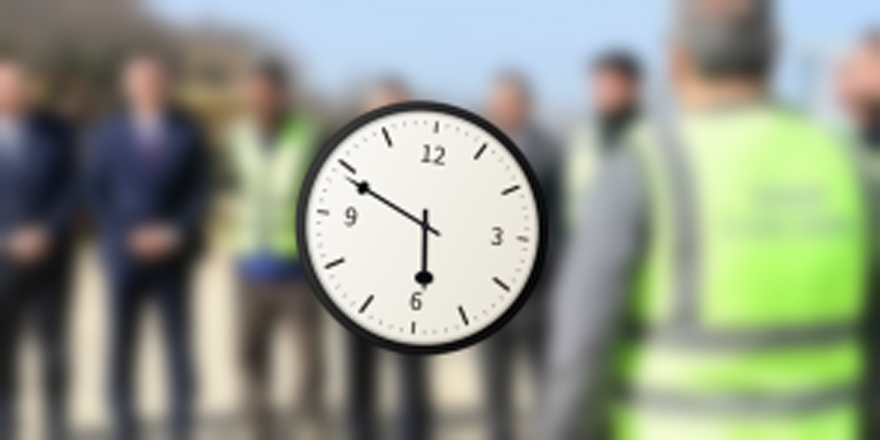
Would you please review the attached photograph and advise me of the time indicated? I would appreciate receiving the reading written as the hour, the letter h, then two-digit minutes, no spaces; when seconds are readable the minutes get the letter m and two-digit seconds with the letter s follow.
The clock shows 5h49
